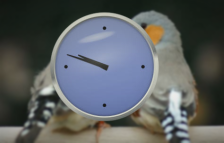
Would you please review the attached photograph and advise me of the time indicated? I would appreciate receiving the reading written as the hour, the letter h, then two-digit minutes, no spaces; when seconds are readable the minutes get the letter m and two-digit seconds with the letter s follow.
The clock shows 9h48
